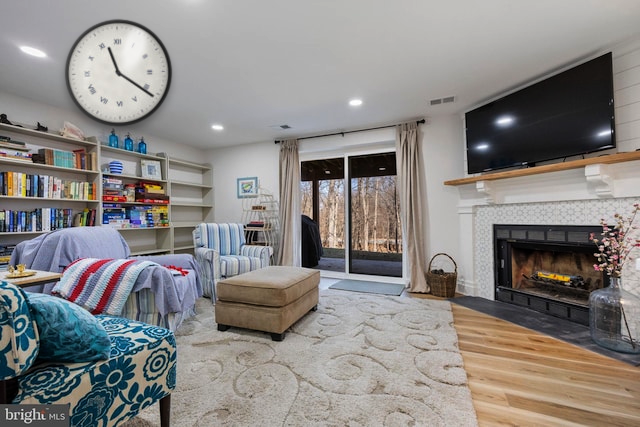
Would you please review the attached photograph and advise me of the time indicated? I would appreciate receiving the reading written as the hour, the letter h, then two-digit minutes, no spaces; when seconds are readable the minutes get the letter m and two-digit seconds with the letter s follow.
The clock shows 11h21
